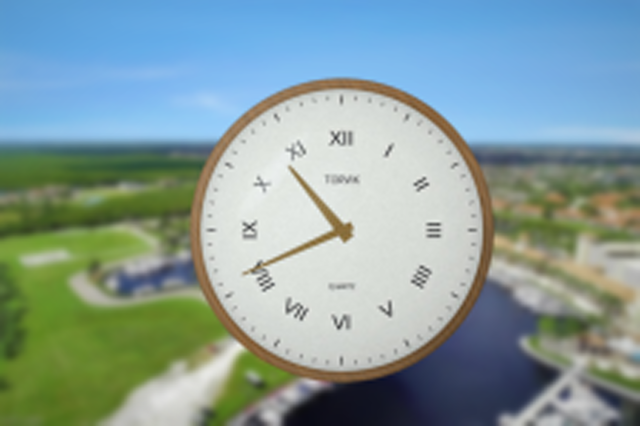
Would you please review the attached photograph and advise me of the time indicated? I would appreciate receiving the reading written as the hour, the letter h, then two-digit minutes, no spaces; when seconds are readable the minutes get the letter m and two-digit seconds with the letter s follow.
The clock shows 10h41
